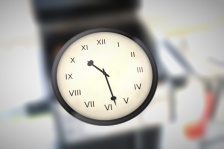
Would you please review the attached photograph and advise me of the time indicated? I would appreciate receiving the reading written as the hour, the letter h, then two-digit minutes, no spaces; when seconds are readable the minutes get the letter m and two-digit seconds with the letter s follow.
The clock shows 10h28
